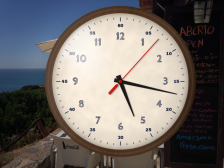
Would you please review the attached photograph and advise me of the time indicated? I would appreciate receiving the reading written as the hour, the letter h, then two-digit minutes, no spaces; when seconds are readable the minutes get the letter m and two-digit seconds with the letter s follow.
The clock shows 5h17m07s
